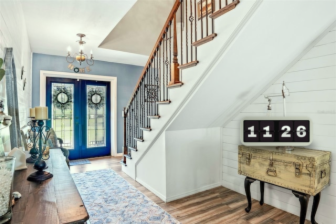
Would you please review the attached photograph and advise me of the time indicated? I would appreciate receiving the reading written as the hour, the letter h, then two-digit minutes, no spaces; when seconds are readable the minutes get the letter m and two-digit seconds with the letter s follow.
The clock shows 11h26
